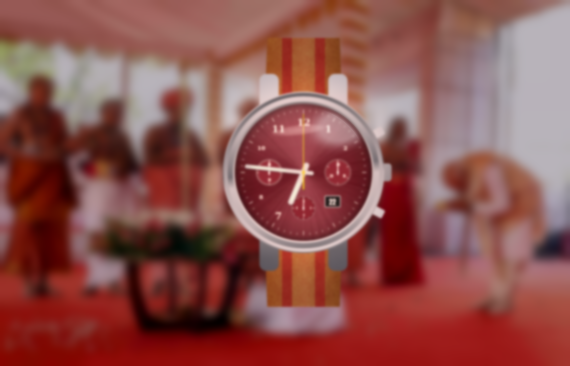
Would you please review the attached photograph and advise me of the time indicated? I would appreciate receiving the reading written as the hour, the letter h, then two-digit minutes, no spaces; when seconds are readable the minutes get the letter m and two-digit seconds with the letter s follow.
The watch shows 6h46
